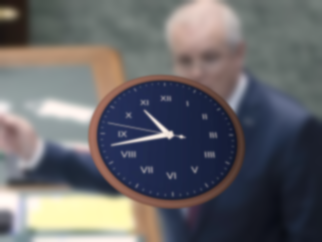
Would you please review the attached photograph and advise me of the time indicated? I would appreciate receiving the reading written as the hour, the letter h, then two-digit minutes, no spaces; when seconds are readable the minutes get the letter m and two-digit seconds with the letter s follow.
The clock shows 10h42m47s
